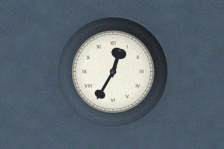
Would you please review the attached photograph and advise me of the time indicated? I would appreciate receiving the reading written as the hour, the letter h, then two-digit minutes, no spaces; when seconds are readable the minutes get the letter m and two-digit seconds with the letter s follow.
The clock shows 12h35
